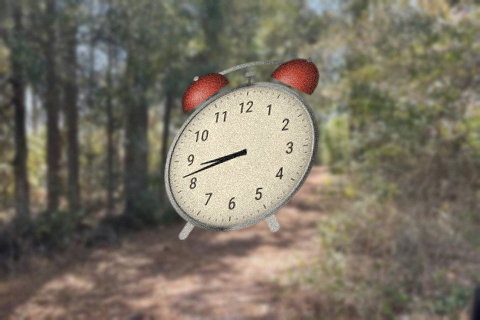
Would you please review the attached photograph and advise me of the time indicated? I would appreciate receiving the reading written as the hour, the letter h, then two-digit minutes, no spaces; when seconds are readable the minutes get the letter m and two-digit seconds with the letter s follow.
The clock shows 8h42
